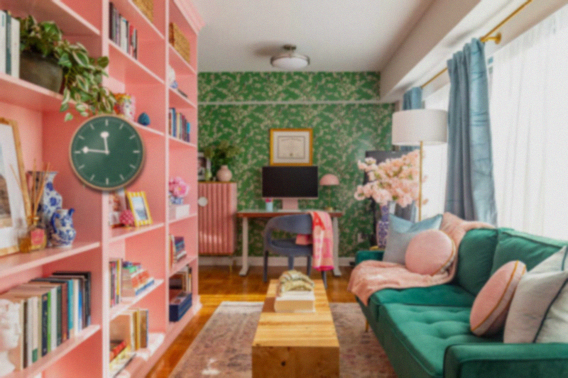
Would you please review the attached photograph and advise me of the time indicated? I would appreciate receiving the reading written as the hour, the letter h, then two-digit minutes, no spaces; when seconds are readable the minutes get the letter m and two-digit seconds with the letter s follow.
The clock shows 11h46
